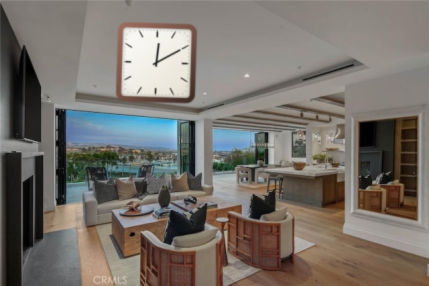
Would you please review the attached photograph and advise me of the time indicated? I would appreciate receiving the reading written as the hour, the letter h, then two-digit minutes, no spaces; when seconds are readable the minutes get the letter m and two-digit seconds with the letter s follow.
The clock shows 12h10
